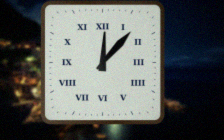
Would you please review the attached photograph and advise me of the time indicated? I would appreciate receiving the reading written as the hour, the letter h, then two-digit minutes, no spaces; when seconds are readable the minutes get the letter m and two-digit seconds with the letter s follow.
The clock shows 12h07
